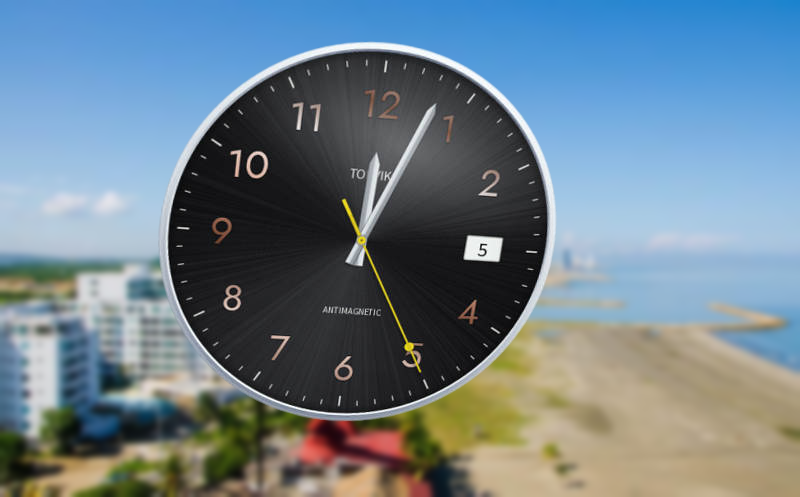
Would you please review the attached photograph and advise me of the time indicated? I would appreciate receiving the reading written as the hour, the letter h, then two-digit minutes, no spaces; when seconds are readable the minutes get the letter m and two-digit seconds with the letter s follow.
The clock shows 12h03m25s
